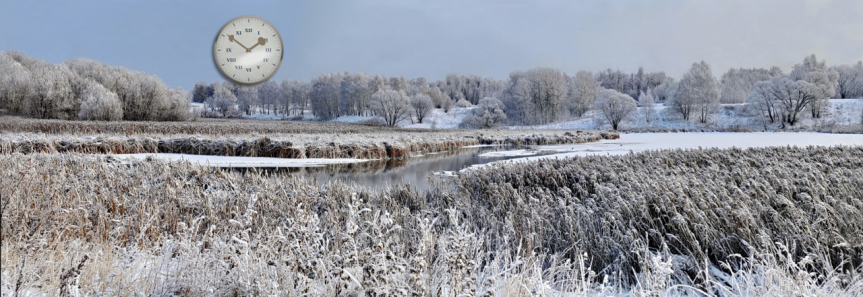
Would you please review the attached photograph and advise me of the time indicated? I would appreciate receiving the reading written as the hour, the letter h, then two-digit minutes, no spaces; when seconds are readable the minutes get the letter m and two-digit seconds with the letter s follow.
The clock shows 1h51
